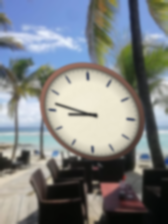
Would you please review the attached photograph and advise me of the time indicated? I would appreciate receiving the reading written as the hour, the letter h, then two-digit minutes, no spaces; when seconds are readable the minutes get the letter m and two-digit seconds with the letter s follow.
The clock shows 8h47
